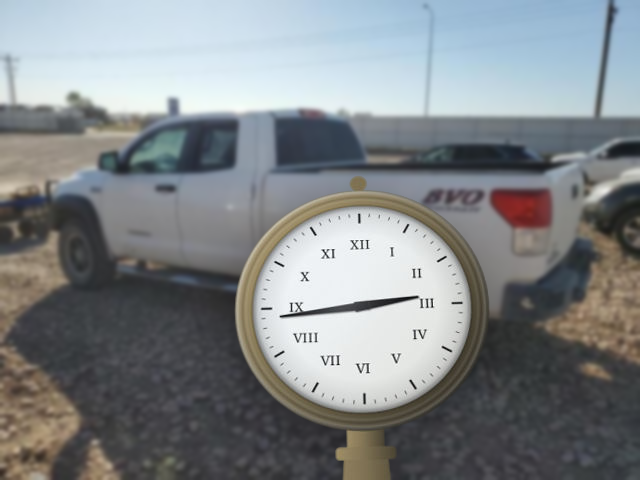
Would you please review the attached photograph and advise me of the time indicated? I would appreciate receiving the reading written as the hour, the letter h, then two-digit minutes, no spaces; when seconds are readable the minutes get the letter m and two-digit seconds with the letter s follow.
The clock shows 2h44
